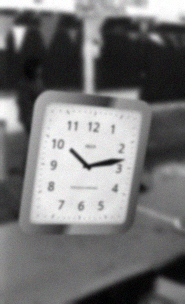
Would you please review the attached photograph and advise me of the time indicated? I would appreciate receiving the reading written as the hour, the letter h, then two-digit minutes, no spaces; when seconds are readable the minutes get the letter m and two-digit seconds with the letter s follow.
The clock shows 10h13
